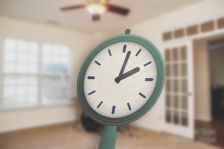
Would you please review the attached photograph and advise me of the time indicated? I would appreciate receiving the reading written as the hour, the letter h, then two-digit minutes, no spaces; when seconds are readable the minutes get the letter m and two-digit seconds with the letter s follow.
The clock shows 2h02
